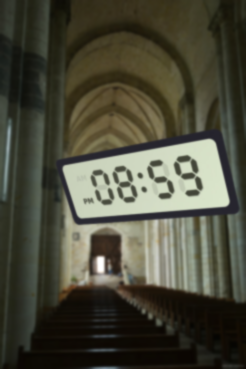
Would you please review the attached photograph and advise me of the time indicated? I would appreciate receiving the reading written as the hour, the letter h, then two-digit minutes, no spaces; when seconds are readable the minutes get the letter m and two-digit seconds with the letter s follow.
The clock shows 8h59
